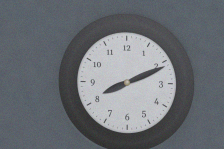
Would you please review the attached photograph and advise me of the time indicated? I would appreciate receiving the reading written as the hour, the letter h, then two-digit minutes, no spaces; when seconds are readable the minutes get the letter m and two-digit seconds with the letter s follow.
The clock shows 8h11
